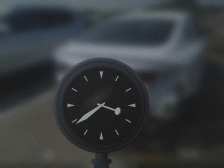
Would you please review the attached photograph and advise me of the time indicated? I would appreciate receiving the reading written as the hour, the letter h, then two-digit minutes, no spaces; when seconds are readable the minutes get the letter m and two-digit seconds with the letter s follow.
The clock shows 3h39
